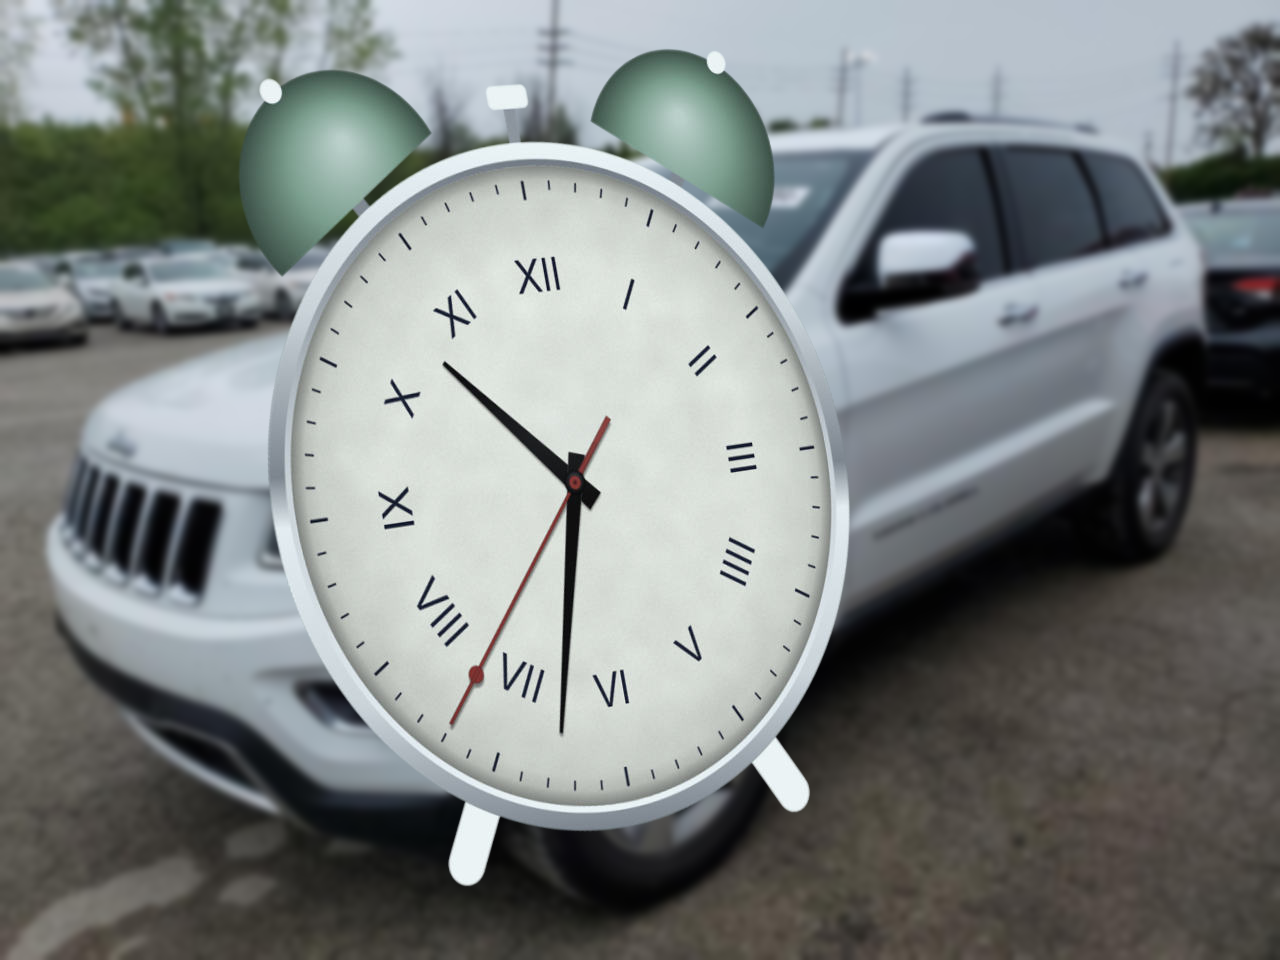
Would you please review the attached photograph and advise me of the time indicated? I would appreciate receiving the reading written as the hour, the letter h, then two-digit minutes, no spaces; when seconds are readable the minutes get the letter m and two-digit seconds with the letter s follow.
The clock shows 10h32m37s
